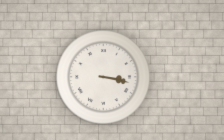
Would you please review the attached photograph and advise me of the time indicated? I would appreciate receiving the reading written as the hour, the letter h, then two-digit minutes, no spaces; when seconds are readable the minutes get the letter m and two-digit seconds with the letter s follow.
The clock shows 3h17
